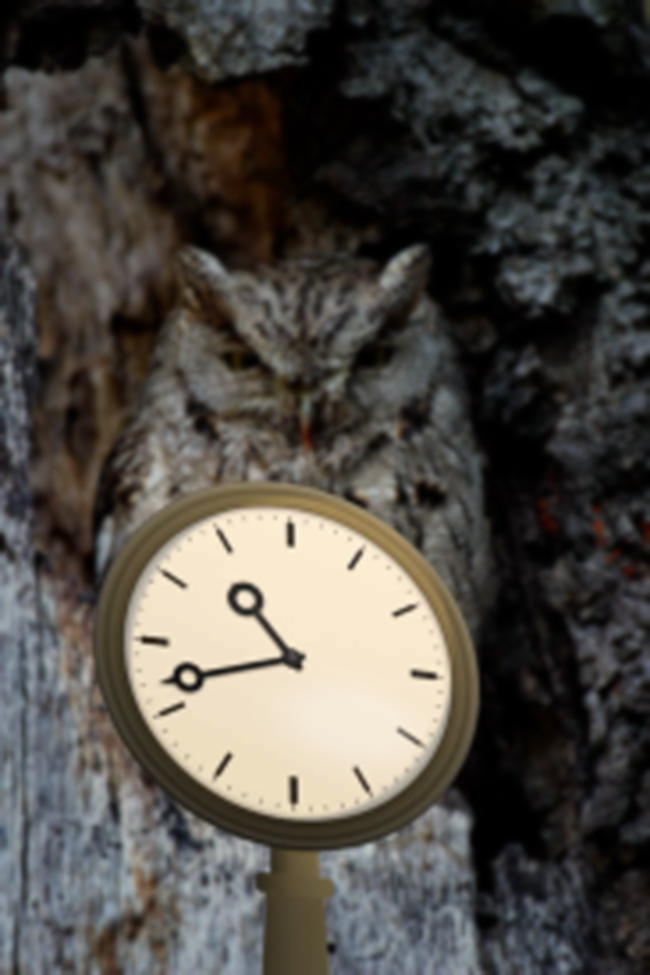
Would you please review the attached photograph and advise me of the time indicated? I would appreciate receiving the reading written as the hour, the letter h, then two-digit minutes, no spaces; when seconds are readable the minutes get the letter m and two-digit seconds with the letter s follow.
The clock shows 10h42
